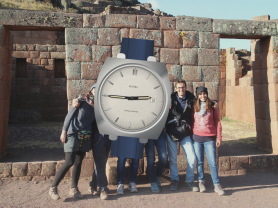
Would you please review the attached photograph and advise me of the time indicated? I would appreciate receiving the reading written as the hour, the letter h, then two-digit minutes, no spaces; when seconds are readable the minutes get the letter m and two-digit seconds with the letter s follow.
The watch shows 2h45
